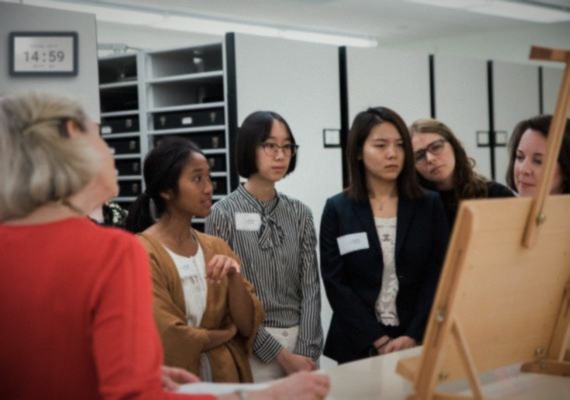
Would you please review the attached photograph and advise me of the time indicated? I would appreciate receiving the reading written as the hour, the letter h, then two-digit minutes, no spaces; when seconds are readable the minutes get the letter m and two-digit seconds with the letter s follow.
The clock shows 14h59
